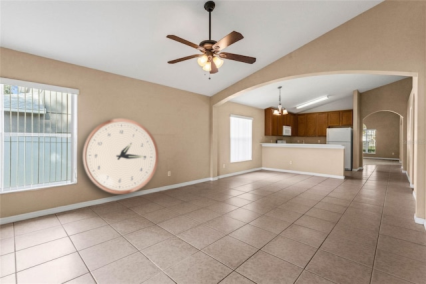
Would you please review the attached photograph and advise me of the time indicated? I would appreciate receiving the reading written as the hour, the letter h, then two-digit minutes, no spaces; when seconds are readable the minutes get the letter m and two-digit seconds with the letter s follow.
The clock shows 1h15
